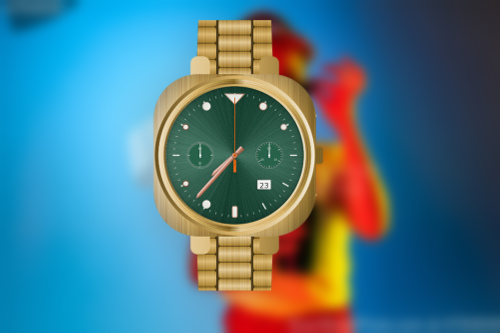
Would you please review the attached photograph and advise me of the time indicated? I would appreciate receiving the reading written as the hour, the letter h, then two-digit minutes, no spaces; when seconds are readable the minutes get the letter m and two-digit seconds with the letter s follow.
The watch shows 7h37
